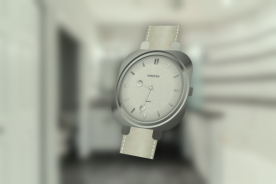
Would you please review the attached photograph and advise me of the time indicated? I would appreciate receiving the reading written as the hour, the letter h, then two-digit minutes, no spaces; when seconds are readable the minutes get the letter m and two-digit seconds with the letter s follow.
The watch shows 9h32
